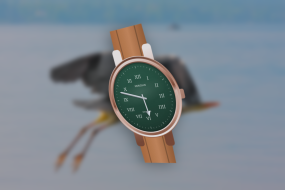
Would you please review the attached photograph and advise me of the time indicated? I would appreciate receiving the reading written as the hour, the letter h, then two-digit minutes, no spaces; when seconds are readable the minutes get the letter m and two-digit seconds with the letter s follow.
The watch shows 5h48
